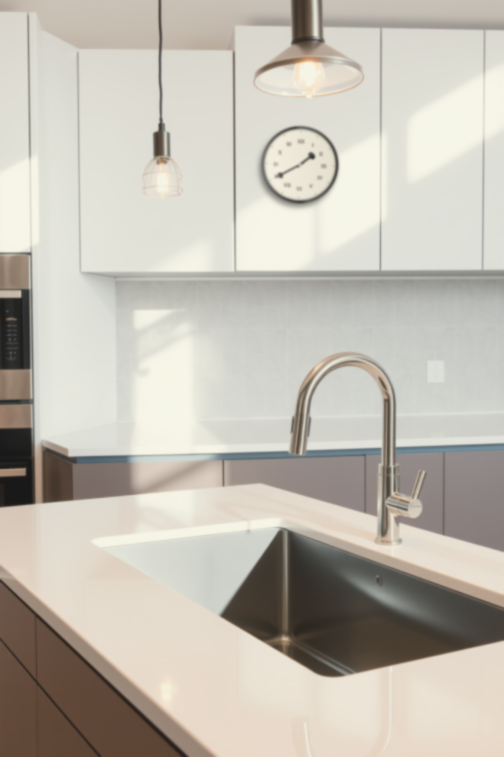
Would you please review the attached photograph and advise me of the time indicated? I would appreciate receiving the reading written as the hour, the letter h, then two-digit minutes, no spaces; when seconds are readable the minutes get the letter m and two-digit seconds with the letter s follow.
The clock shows 1h40
